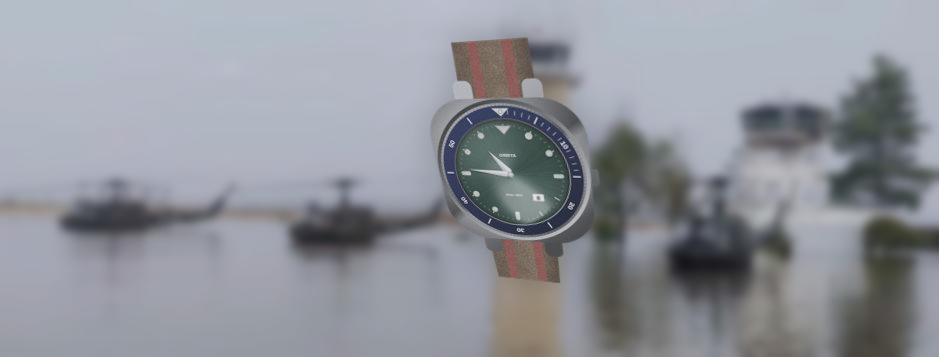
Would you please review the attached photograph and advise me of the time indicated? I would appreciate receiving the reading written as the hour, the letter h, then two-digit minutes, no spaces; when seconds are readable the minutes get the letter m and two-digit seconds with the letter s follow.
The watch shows 10h46
